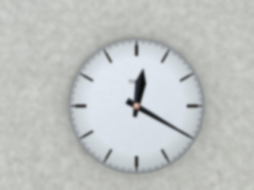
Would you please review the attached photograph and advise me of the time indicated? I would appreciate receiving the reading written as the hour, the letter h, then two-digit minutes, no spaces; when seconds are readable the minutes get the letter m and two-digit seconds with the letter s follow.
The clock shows 12h20
